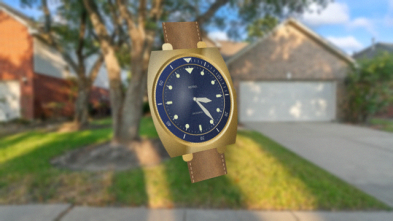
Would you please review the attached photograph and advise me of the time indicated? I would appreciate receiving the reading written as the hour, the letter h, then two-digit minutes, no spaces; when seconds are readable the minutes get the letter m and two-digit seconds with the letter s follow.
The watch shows 3h24
